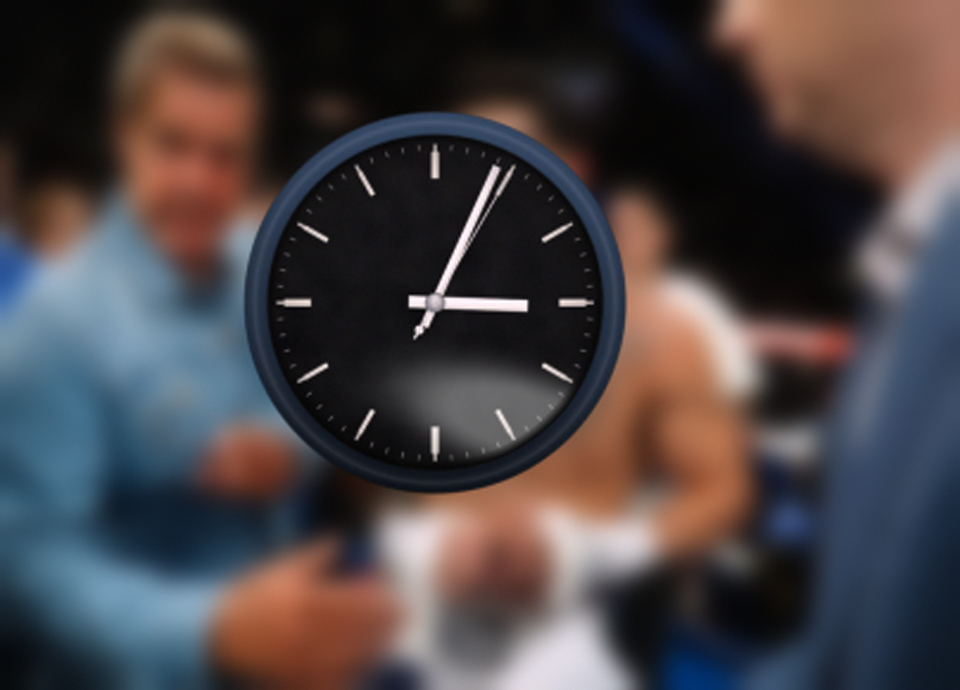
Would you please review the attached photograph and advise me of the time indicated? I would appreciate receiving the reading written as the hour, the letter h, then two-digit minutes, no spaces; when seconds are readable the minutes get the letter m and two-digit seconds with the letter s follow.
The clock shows 3h04m05s
